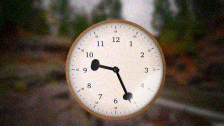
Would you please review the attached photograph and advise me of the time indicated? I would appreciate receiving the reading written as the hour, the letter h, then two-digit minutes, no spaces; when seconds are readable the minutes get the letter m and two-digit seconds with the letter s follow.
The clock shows 9h26
